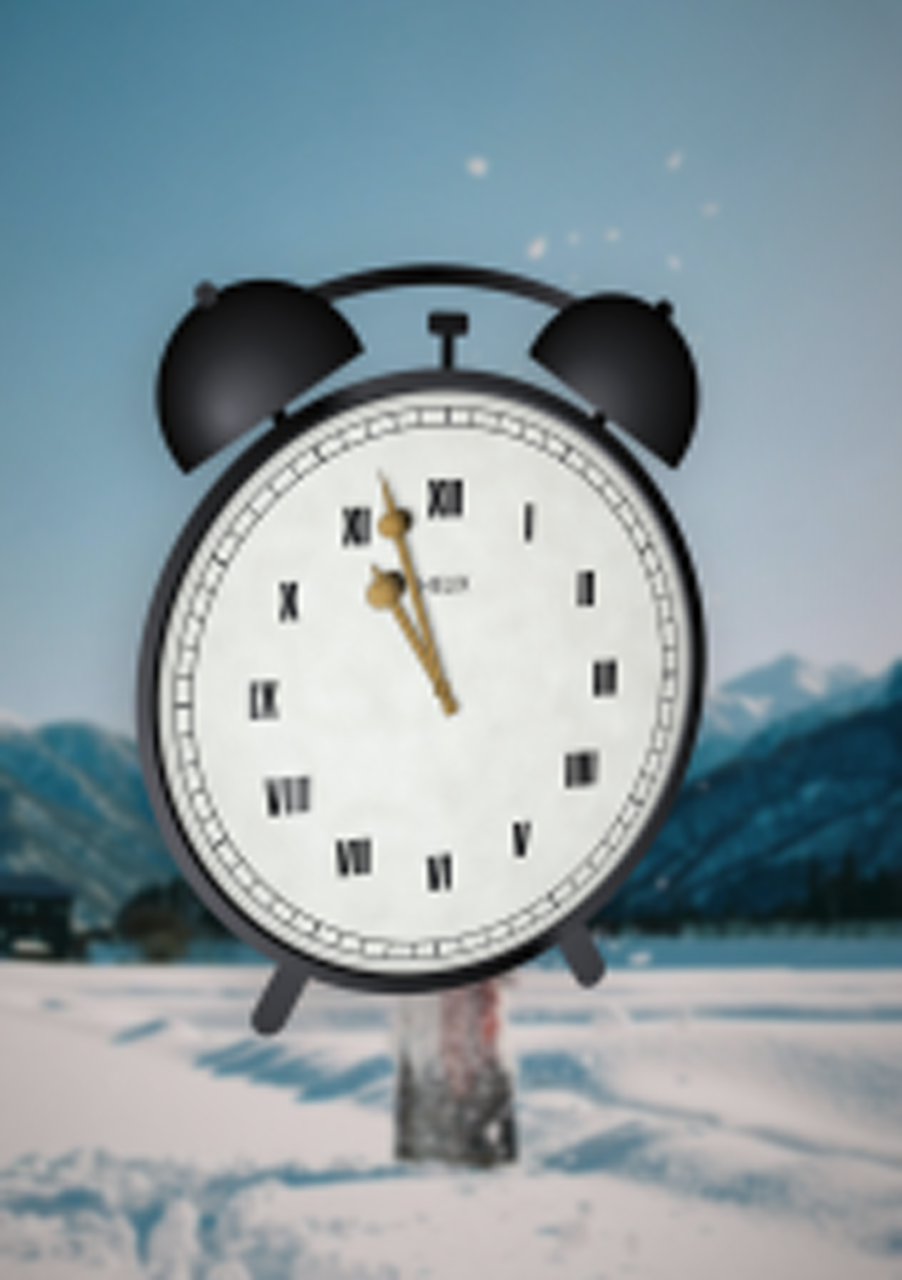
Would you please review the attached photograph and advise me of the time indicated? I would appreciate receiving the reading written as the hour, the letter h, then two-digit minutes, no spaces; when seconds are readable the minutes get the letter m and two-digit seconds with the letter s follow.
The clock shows 10h57
